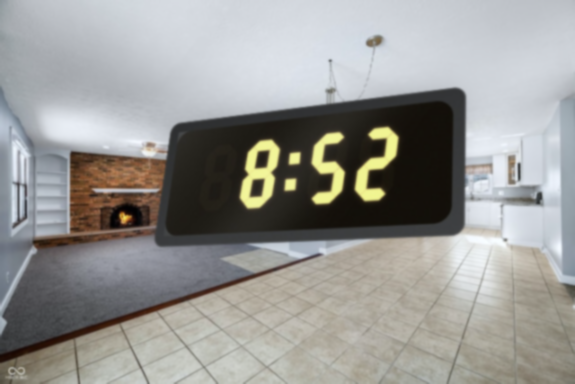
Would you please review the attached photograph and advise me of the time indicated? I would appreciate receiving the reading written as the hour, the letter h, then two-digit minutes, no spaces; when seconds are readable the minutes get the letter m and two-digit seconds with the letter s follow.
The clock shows 8h52
